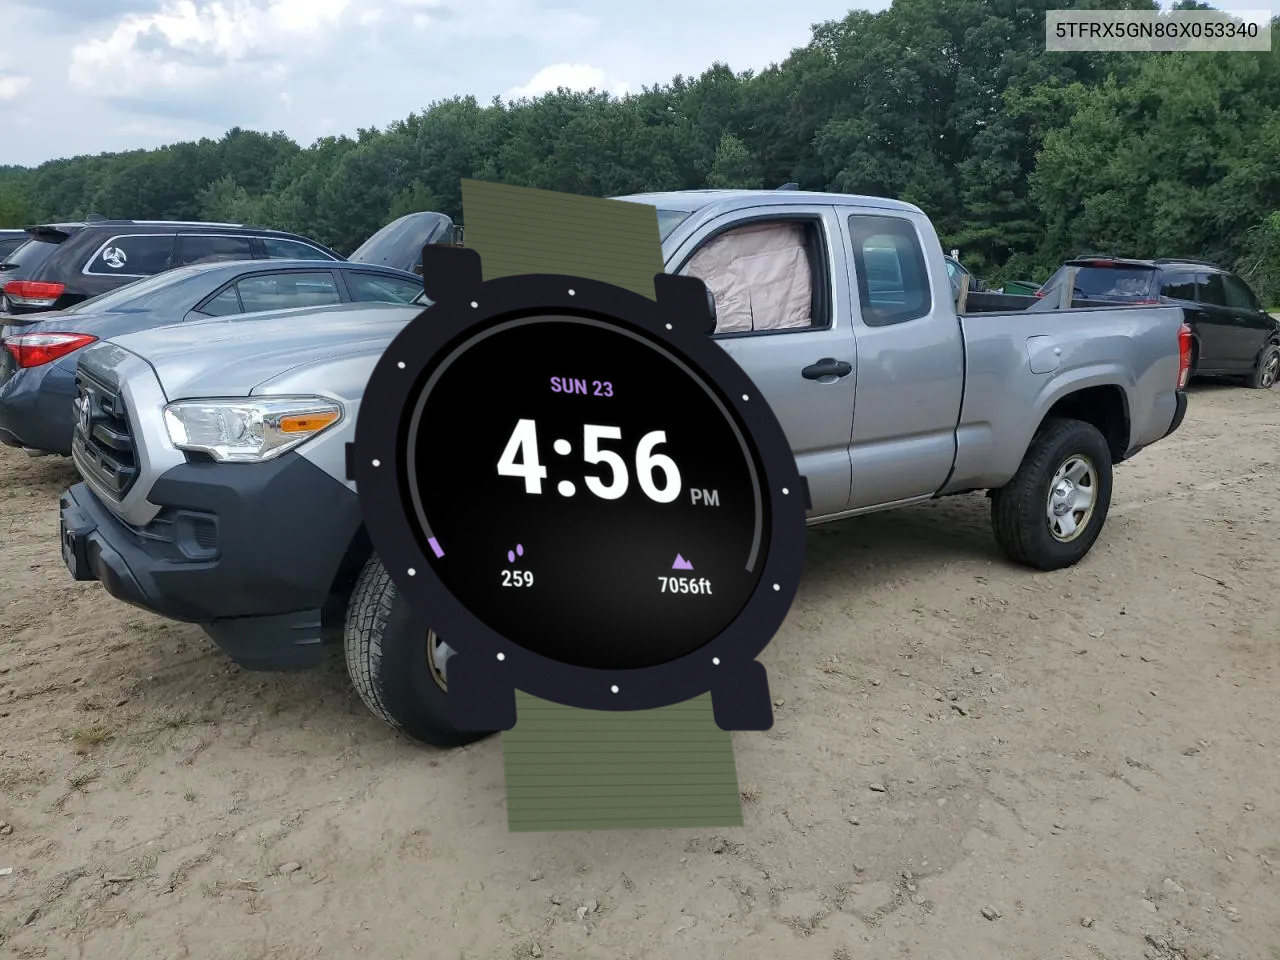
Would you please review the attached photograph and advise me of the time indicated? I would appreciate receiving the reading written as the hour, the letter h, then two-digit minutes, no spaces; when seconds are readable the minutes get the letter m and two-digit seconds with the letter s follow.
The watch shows 4h56
